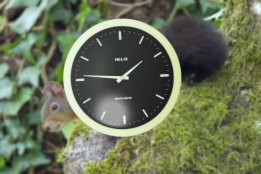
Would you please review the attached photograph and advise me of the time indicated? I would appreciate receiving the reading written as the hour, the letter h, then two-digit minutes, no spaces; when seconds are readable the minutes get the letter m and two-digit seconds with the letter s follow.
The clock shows 1h46
